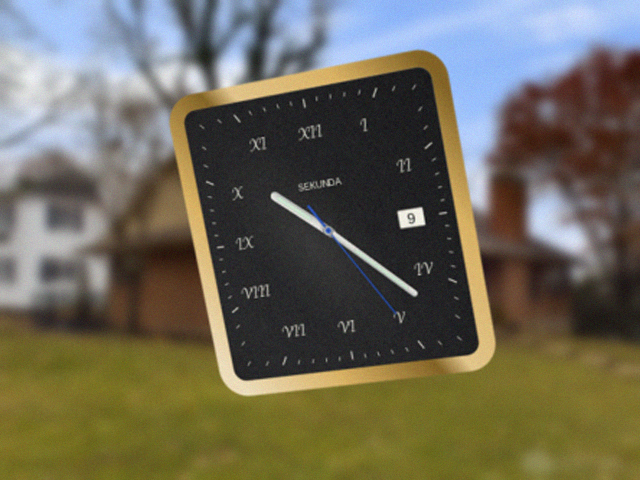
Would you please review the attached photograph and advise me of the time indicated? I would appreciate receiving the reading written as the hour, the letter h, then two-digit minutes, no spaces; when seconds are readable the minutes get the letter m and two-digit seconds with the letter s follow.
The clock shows 10h22m25s
